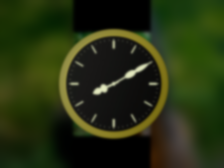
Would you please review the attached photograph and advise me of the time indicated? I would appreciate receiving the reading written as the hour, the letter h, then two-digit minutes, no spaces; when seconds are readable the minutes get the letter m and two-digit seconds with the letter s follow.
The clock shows 8h10
